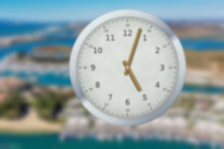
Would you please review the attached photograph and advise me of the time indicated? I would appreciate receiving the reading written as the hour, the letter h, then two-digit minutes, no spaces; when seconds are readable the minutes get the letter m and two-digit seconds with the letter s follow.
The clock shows 5h03
